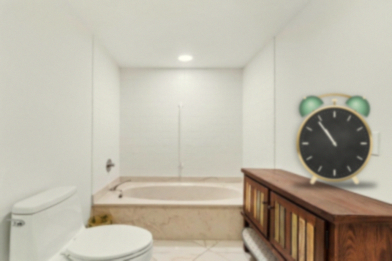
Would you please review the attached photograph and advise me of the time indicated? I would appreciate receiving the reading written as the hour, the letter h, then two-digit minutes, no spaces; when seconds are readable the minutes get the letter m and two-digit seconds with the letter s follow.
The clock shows 10h54
